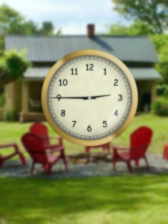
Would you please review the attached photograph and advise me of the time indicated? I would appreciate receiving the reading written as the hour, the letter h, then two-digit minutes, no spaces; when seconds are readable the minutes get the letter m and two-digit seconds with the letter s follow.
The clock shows 2h45
